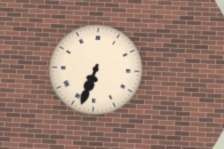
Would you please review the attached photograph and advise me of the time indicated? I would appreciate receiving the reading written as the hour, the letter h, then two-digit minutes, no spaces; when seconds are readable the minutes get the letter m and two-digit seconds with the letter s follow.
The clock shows 6h33
